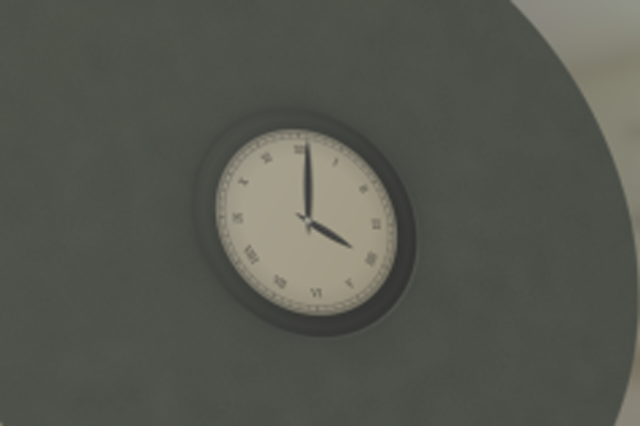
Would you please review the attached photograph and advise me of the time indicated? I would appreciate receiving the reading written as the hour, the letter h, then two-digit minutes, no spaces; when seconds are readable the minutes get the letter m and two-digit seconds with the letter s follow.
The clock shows 4h01
